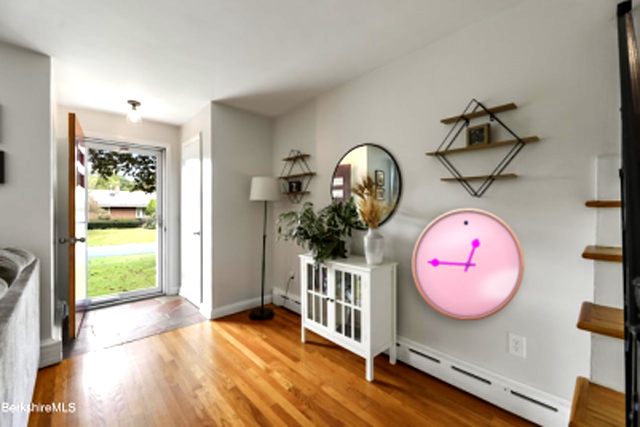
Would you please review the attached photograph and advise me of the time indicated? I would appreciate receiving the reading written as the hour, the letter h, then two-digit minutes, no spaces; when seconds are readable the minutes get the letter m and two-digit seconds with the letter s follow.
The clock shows 12h46
